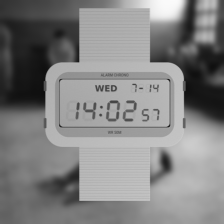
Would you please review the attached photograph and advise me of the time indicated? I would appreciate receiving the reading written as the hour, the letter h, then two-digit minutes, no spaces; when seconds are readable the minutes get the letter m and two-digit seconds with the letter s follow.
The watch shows 14h02m57s
